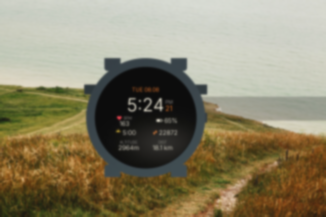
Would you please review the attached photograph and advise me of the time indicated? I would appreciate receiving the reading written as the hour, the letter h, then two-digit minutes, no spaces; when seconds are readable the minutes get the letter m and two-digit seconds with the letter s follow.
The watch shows 5h24
